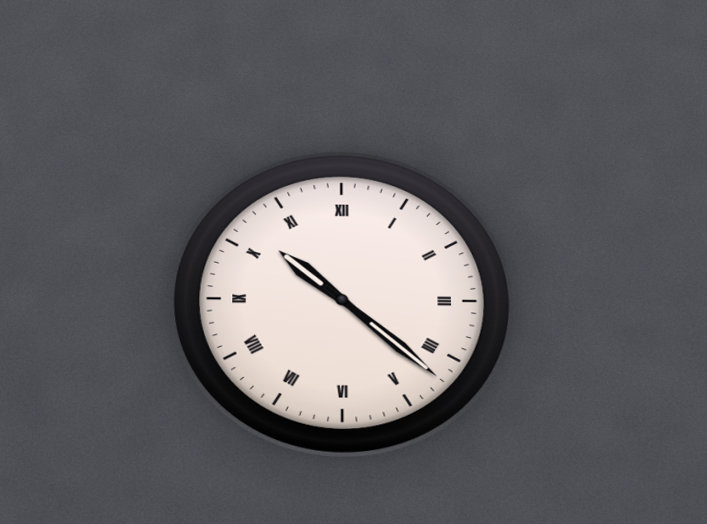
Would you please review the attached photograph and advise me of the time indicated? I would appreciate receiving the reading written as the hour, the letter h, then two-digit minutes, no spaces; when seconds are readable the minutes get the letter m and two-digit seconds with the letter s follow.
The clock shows 10h22
